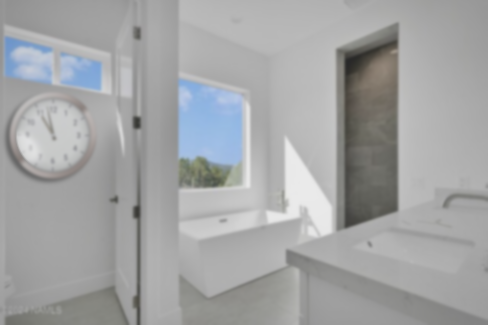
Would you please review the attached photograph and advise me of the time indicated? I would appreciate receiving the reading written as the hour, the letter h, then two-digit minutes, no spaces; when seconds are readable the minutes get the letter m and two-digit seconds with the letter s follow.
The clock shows 10h58
